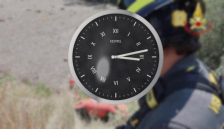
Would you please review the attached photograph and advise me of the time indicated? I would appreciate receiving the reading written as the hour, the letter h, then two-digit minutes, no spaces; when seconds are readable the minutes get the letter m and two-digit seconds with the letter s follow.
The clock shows 3h13
